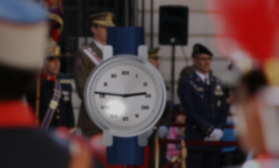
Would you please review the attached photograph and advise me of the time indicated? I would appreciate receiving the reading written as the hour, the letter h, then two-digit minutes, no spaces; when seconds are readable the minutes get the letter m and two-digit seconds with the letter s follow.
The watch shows 2h46
